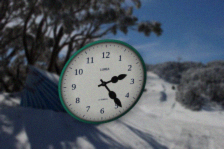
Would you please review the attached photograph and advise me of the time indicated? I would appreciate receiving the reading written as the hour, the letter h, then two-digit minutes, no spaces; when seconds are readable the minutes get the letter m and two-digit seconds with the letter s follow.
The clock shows 2h24
